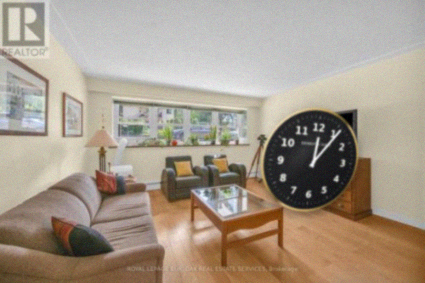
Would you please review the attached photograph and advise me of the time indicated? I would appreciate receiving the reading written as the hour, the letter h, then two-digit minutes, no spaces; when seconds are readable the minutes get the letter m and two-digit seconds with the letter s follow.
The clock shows 12h06
